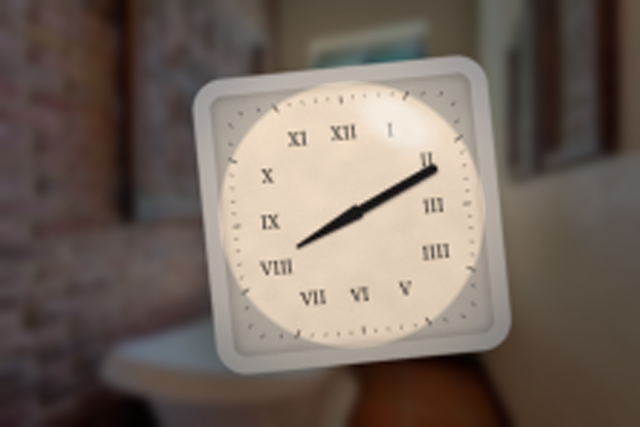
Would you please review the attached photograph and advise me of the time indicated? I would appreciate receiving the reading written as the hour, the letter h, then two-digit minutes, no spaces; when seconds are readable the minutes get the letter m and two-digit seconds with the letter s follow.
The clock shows 8h11
